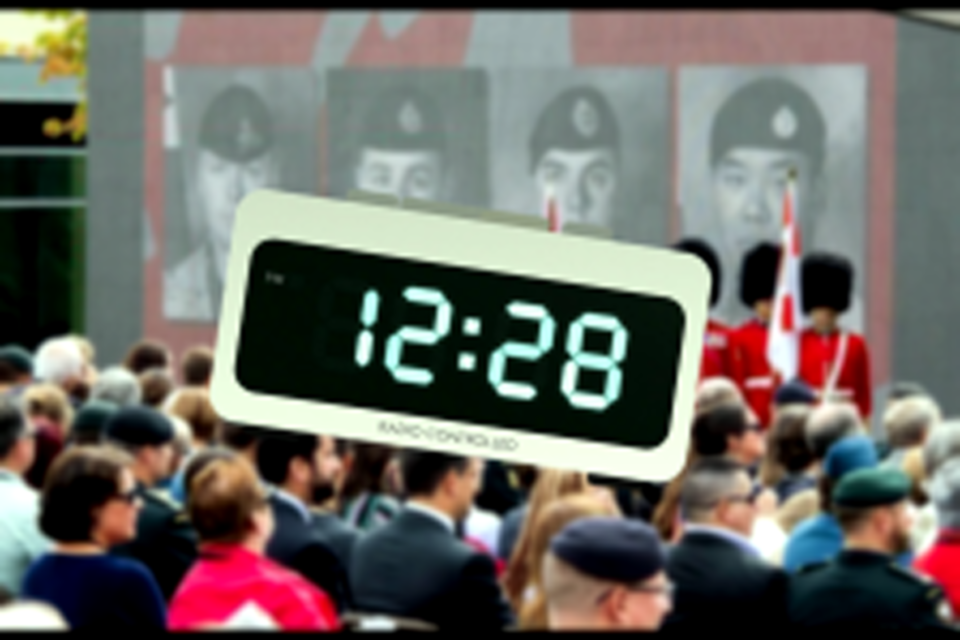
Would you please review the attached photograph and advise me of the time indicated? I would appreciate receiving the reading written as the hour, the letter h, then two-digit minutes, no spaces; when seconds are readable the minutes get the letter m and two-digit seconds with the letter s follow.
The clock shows 12h28
